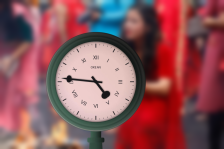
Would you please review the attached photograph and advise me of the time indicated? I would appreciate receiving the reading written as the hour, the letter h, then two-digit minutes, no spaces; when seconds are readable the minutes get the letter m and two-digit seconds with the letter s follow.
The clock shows 4h46
